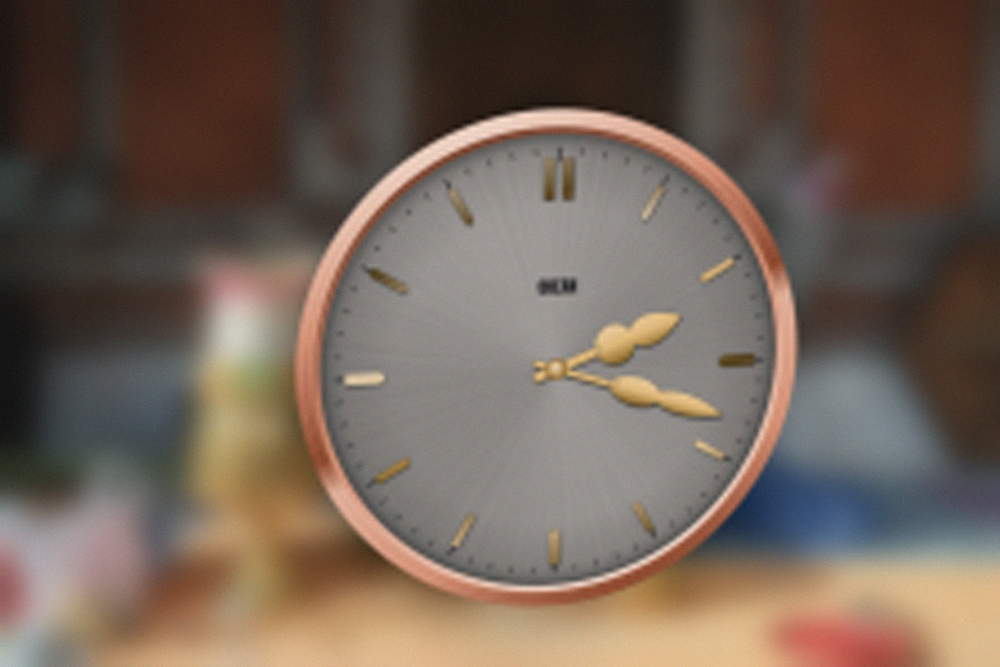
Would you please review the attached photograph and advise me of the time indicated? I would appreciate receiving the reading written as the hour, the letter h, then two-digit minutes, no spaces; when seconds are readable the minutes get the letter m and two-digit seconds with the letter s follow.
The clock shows 2h18
